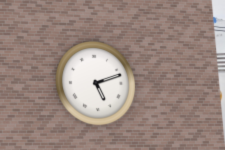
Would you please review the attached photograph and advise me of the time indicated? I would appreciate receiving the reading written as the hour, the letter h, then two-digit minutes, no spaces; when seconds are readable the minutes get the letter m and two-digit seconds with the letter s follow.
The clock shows 5h12
